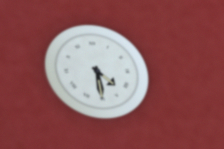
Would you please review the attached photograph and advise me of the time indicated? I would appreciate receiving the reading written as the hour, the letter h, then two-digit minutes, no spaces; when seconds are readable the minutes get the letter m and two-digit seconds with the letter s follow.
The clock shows 4h30
